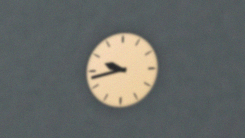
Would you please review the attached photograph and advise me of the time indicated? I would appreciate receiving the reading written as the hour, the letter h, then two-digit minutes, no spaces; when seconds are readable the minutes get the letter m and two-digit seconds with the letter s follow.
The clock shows 9h43
